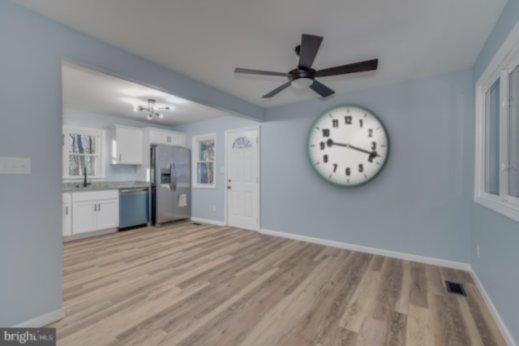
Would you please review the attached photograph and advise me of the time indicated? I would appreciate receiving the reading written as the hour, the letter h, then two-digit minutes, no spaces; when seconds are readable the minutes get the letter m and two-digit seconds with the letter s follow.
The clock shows 9h18
